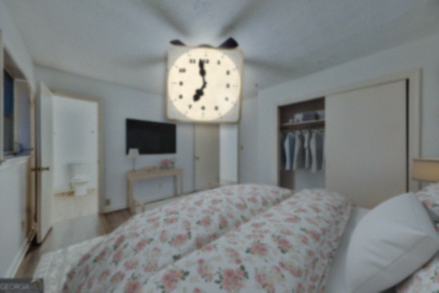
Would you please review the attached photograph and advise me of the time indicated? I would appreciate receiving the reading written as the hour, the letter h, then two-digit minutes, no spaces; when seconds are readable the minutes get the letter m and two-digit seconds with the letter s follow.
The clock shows 6h58
